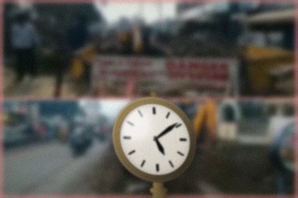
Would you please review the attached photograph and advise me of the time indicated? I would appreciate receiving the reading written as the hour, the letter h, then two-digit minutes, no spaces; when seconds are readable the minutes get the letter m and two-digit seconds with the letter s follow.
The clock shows 5h09
